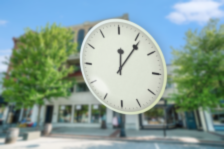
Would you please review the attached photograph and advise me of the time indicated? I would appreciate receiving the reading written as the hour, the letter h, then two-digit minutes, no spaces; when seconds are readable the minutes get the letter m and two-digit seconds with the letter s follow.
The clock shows 12h06
